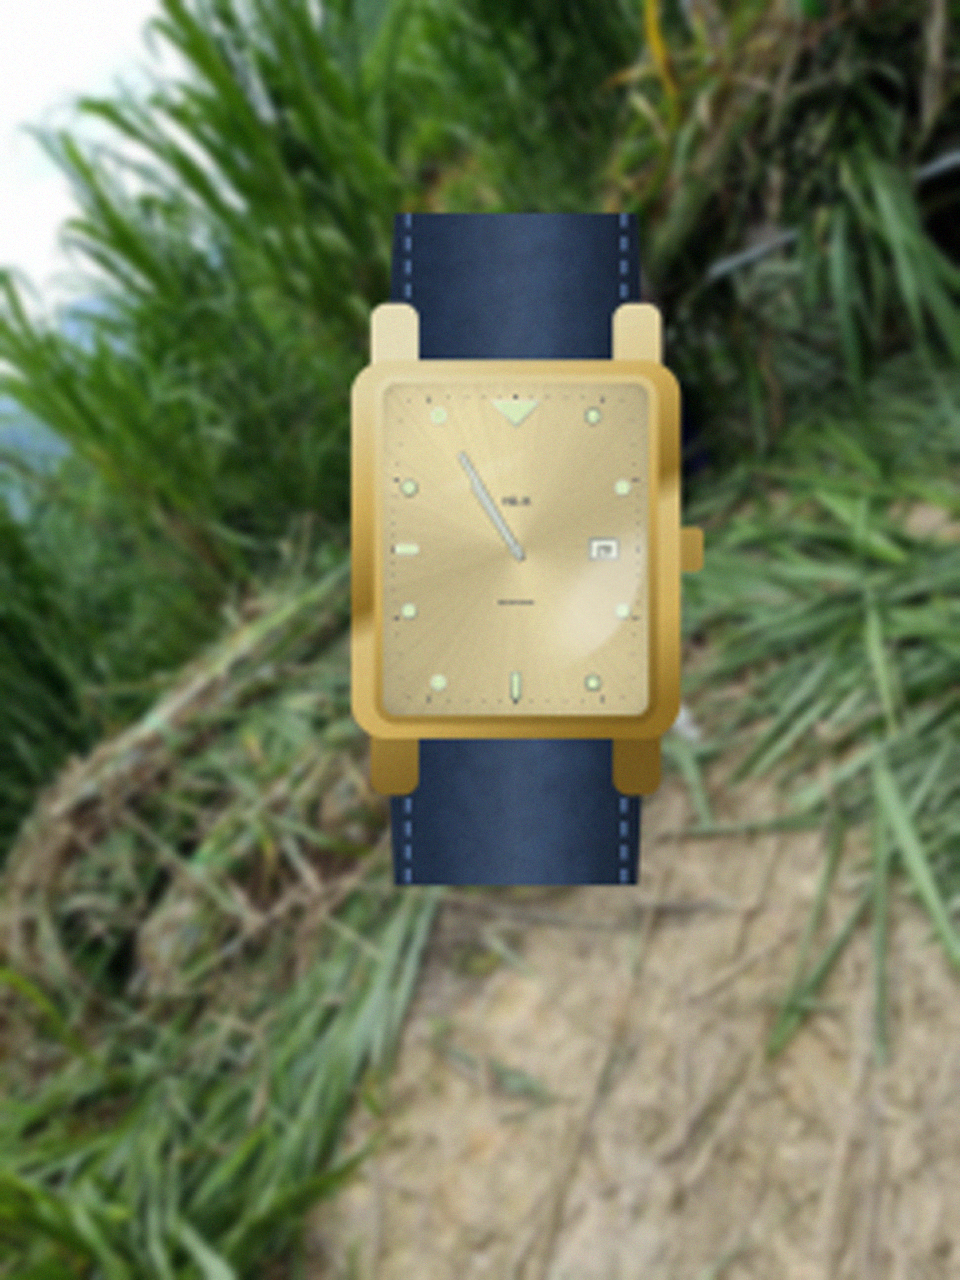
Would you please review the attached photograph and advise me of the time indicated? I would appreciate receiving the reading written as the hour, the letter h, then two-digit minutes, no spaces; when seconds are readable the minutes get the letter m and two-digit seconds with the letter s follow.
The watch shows 10h55
